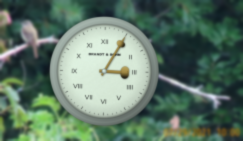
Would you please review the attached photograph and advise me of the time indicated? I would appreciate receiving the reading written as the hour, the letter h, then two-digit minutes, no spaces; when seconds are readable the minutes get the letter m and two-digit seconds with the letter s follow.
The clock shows 3h05
